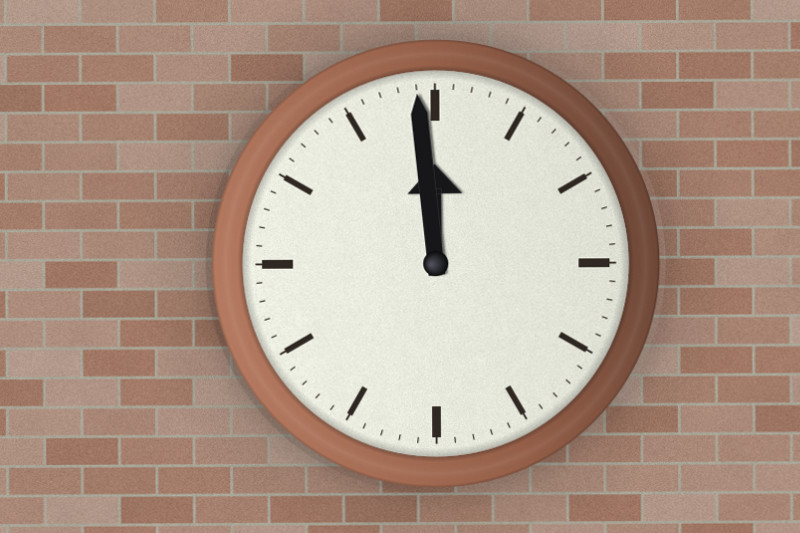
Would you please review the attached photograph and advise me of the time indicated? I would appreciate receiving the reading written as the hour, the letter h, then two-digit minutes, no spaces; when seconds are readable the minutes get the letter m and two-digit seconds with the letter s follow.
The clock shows 11h59
